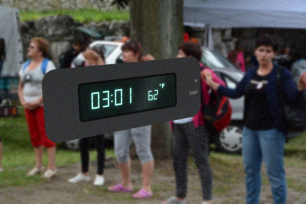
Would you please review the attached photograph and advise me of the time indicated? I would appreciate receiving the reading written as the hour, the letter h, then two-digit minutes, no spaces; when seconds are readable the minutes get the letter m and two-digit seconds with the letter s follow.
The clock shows 3h01
